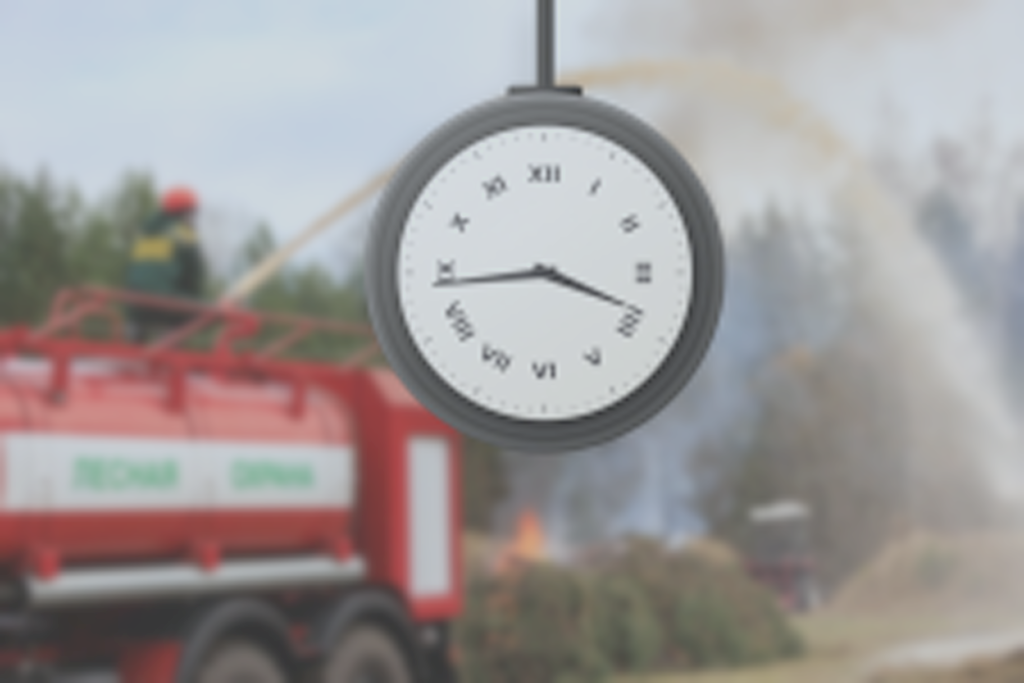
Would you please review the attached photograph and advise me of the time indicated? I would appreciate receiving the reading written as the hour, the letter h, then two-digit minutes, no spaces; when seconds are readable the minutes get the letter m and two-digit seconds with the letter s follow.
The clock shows 3h44
